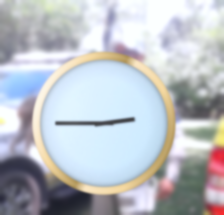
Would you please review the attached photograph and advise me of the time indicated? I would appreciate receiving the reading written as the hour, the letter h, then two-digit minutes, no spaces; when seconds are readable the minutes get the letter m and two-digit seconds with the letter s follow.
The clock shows 2h45
